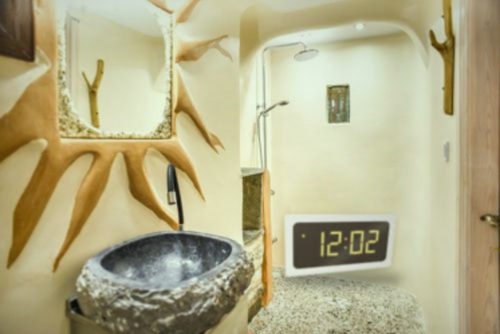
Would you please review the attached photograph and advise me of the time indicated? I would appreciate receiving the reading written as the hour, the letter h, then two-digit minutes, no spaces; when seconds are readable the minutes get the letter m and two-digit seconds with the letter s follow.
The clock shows 12h02
